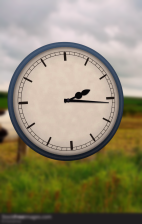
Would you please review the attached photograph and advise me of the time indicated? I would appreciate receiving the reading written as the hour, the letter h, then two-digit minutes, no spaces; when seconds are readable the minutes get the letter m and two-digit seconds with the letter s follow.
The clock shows 2h16
